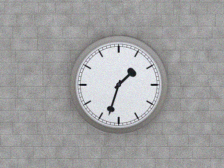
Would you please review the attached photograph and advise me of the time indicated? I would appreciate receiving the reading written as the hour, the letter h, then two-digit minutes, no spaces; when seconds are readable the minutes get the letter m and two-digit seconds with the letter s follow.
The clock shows 1h33
